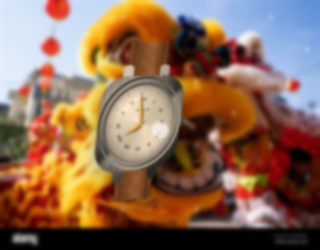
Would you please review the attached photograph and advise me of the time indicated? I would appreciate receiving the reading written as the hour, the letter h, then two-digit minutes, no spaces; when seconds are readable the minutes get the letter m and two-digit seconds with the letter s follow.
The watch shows 7h59
